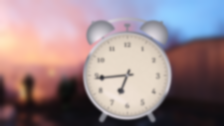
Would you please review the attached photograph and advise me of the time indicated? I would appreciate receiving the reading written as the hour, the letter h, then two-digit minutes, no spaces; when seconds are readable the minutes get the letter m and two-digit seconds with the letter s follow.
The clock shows 6h44
